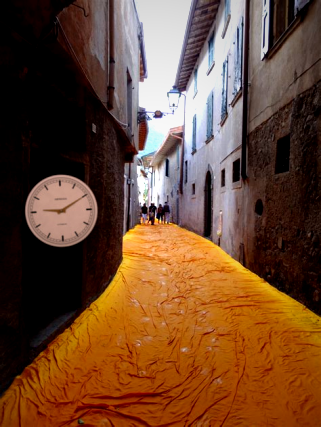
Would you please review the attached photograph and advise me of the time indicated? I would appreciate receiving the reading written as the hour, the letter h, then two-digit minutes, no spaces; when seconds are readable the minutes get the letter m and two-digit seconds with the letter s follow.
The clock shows 9h10
